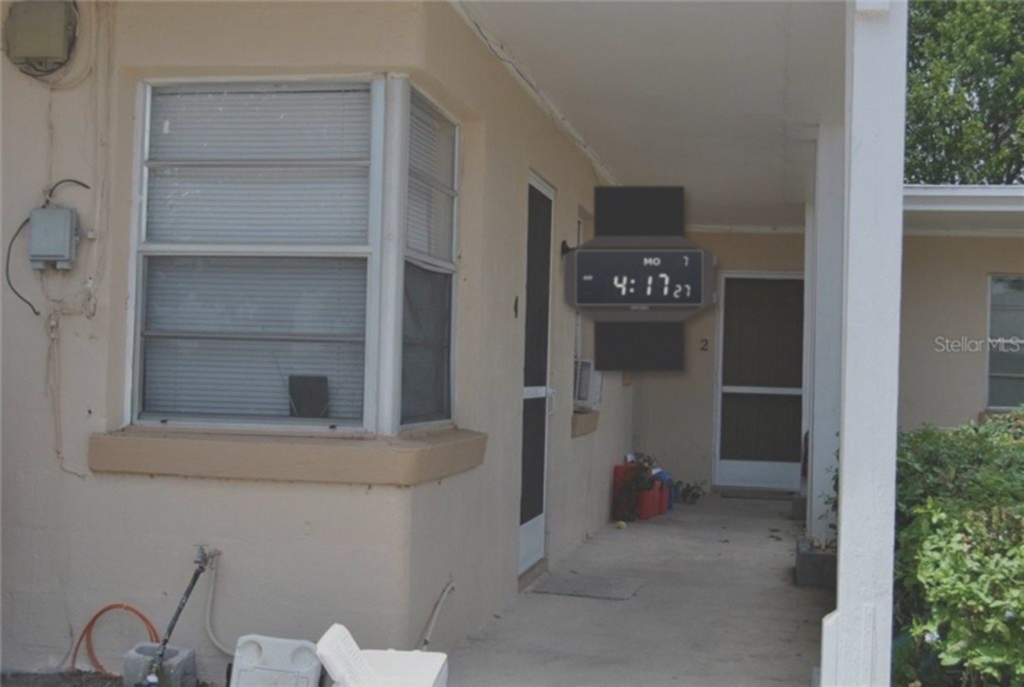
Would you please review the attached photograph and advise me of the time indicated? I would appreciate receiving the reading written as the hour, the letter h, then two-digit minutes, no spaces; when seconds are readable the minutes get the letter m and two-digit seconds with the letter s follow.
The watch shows 4h17
